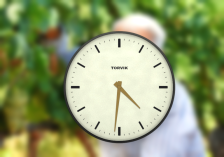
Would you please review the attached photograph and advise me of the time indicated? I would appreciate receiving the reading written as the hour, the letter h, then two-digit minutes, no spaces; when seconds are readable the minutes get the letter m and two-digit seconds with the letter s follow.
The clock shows 4h31
